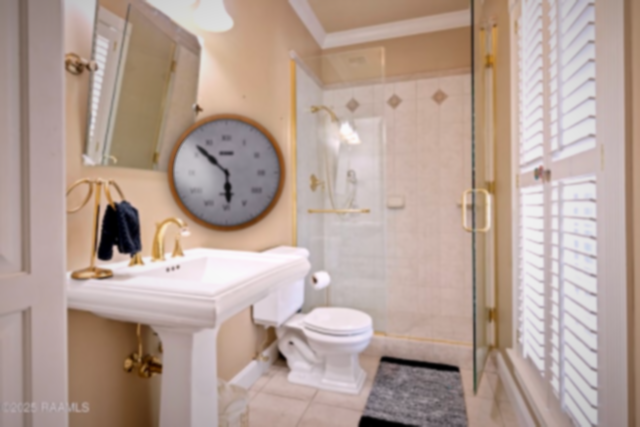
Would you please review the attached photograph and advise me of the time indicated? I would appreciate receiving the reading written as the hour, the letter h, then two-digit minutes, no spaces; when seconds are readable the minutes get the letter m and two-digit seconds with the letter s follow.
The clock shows 5h52
